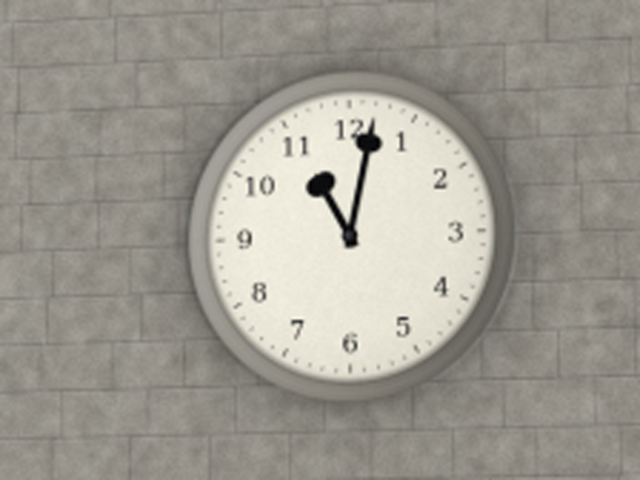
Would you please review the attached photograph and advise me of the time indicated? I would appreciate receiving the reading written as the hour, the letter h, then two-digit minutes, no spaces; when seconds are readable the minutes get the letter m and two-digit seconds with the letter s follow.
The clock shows 11h02
